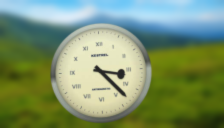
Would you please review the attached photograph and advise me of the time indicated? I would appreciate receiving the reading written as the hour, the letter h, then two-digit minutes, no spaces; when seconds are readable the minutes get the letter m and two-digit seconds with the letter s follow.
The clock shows 3h23
